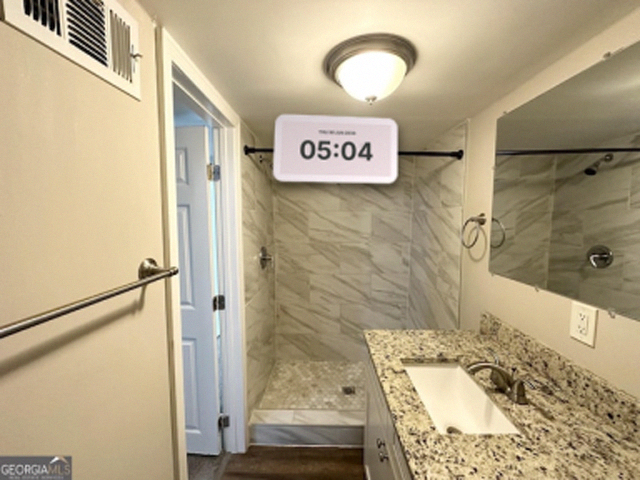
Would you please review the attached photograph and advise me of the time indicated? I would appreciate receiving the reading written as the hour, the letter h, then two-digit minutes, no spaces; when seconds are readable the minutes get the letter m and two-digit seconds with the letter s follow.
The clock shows 5h04
